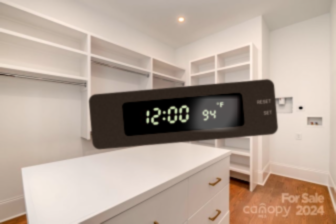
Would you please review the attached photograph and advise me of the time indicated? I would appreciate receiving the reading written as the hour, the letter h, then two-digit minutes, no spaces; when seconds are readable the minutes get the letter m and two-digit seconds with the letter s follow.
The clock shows 12h00
